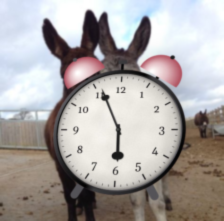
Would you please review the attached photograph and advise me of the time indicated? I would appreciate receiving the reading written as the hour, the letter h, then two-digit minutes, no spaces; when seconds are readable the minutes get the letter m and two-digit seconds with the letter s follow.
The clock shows 5h56
